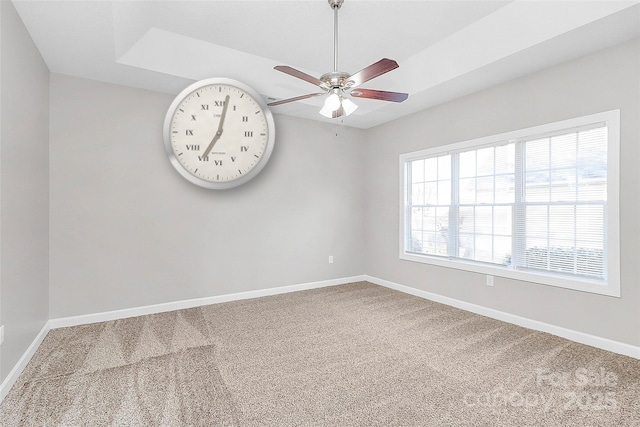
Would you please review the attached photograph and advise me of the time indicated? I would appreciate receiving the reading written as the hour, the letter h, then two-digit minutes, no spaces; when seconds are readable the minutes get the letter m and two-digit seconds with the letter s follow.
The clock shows 7h02
